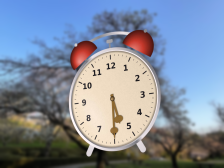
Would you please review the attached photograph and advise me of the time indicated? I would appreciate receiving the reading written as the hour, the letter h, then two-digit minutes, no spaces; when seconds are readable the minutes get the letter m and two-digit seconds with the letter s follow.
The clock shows 5h30
